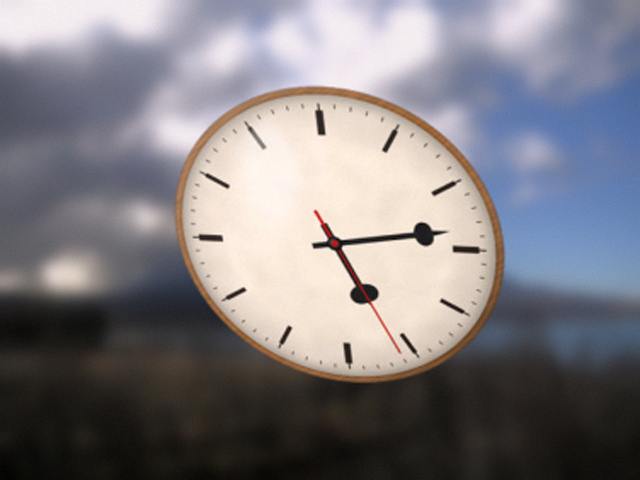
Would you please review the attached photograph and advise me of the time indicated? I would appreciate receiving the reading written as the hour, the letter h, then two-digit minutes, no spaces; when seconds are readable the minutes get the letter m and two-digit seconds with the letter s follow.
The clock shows 5h13m26s
